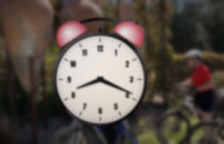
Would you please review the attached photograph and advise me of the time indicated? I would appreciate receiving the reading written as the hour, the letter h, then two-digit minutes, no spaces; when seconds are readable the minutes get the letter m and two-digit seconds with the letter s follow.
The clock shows 8h19
